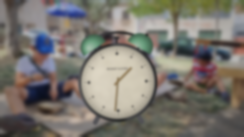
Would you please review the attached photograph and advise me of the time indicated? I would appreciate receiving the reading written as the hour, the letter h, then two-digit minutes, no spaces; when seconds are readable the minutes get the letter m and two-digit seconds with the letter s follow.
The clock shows 1h31
